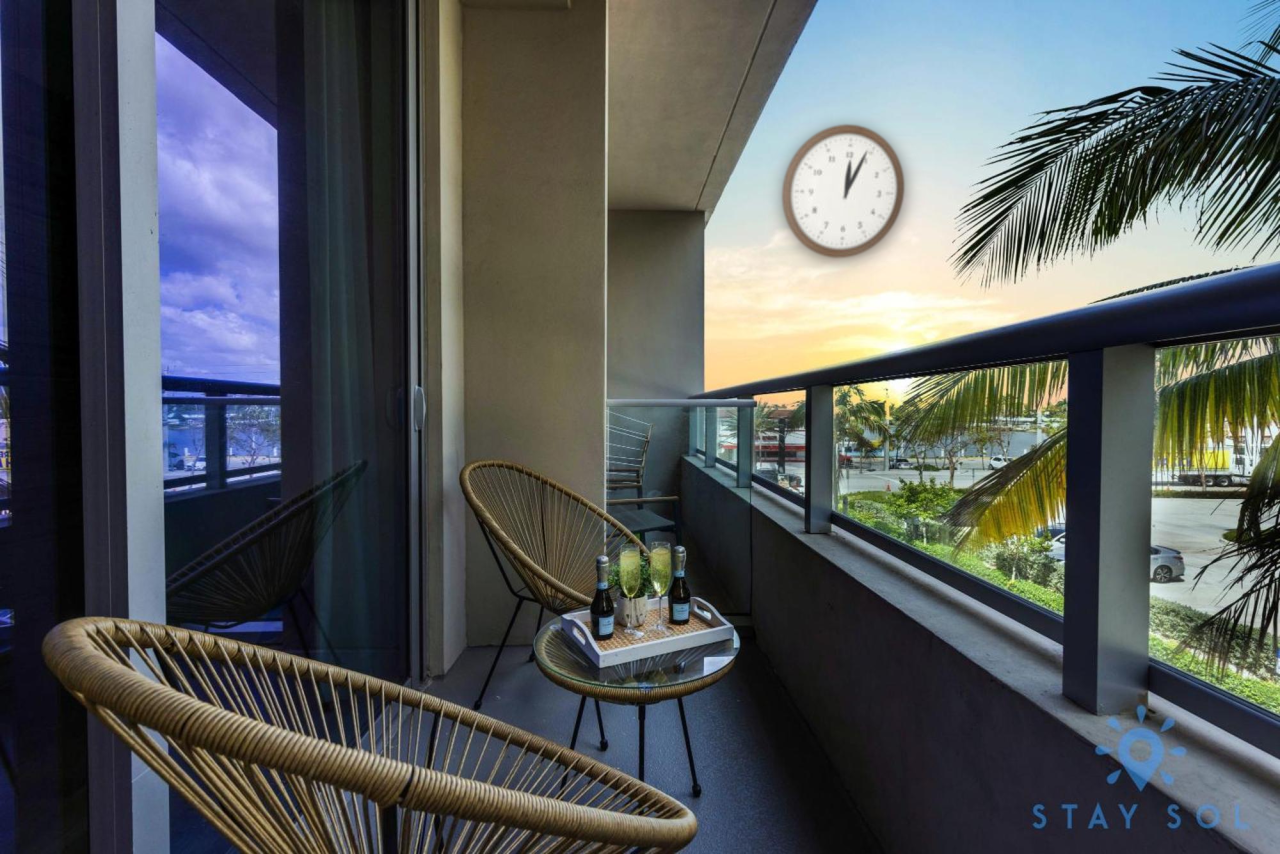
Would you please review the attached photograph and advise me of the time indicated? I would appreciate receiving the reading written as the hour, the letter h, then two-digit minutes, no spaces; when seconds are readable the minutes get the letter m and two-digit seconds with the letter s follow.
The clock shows 12h04
